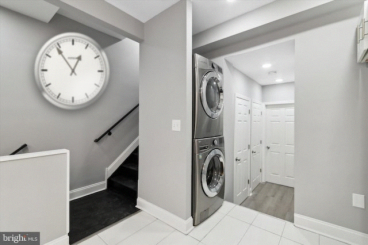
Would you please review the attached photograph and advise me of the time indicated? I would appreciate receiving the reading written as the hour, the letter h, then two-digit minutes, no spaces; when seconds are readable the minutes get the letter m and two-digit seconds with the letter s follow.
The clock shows 12h54
